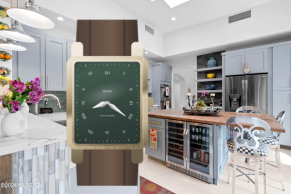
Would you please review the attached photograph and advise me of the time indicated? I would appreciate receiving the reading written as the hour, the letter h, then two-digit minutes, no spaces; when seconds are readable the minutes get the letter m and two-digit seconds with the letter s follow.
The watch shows 8h21
